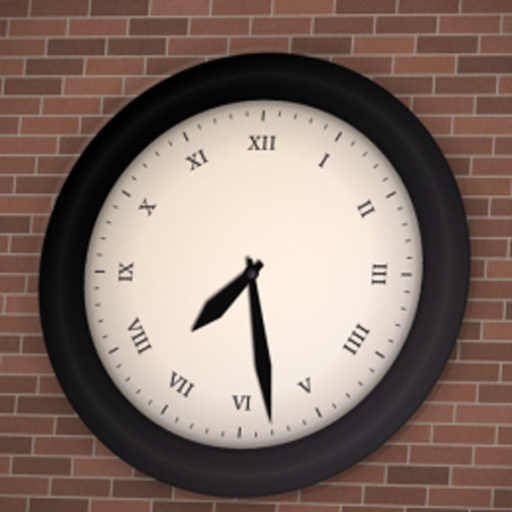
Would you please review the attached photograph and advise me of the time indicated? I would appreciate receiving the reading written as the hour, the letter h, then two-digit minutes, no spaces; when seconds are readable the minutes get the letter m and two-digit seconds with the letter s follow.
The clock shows 7h28
